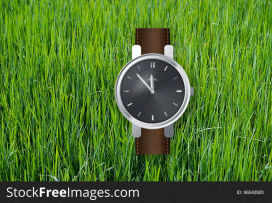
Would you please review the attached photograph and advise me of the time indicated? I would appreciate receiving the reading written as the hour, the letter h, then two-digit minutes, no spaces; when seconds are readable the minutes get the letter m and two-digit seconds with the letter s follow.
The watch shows 11h53
